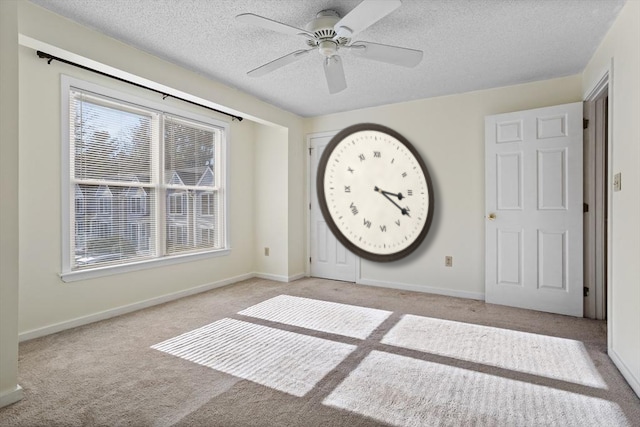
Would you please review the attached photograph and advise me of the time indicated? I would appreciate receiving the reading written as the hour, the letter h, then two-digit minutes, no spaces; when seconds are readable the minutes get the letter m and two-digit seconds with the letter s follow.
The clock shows 3h21
